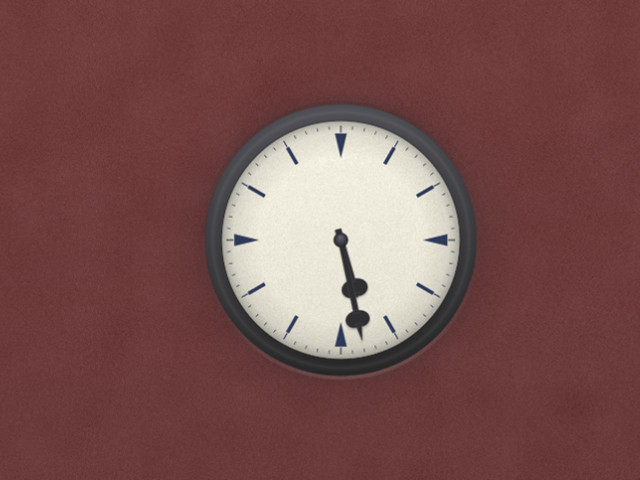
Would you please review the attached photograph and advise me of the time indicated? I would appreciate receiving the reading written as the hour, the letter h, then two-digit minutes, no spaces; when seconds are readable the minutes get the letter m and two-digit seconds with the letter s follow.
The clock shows 5h28
